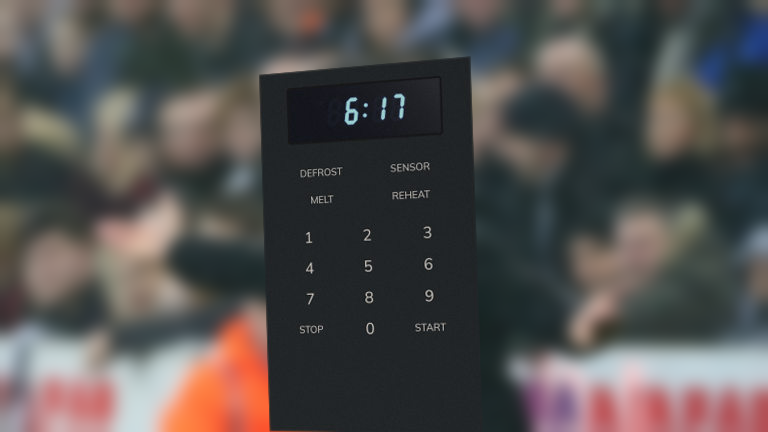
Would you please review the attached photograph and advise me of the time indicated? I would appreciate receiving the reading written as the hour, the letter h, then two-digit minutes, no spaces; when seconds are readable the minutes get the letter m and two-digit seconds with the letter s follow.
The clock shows 6h17
